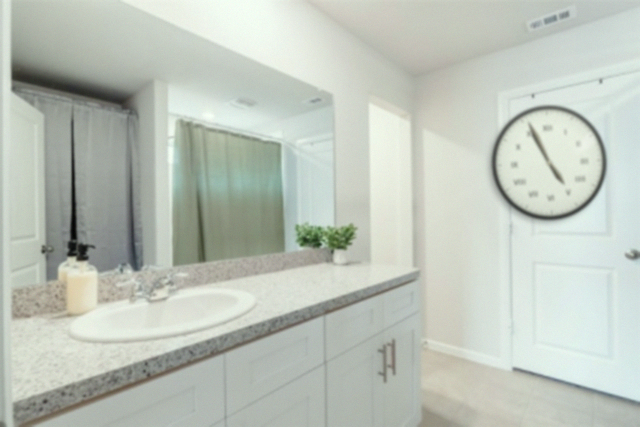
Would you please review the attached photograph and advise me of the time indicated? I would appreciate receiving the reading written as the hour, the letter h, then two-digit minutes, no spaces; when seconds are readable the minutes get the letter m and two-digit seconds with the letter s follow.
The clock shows 4h56
